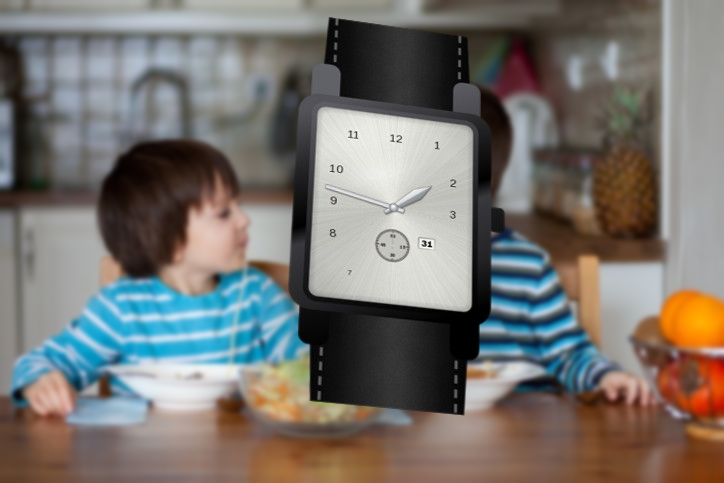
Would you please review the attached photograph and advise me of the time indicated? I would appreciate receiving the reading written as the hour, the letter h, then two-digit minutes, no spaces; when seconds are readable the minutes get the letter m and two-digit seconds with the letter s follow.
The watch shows 1h47
